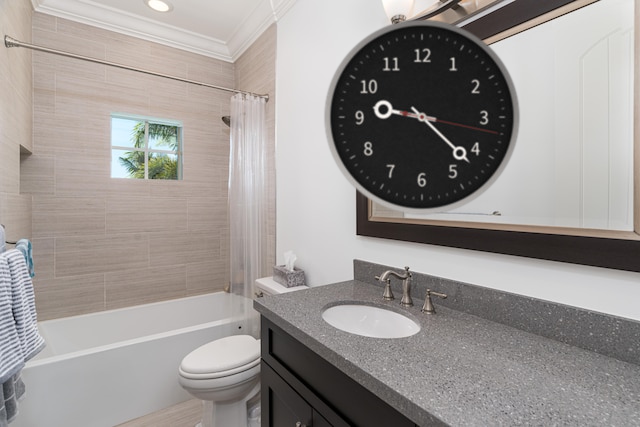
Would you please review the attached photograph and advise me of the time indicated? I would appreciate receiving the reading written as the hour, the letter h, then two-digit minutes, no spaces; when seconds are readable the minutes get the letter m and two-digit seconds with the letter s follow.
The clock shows 9h22m17s
